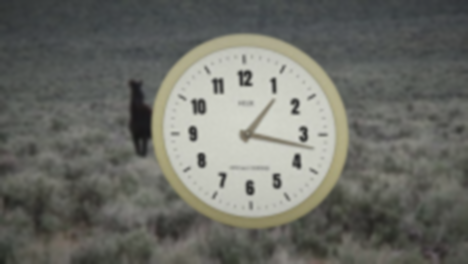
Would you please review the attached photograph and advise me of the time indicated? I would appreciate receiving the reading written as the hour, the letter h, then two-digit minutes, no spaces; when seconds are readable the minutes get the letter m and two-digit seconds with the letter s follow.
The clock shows 1h17
